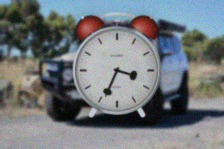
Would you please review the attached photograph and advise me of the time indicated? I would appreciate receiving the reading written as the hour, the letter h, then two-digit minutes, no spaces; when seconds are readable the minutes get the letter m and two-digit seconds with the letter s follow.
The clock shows 3h34
